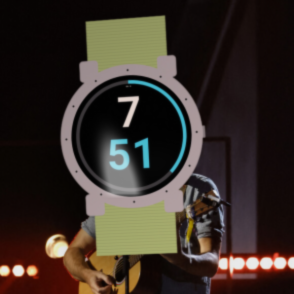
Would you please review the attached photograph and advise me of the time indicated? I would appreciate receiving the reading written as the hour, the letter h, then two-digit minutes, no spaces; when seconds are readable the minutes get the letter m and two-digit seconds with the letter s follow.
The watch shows 7h51
